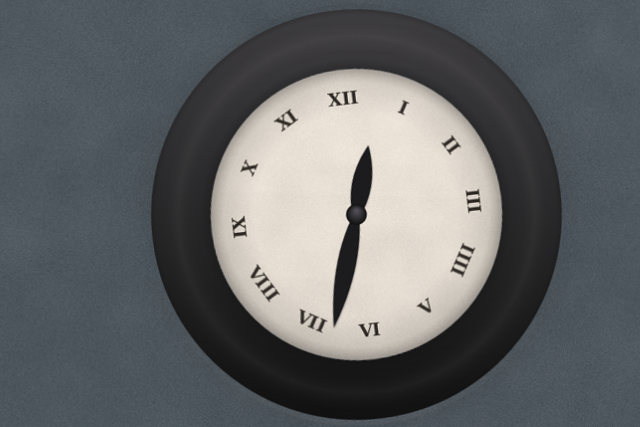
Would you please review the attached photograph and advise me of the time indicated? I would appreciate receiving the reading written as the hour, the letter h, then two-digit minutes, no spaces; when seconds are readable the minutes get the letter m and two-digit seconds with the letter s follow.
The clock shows 12h33
